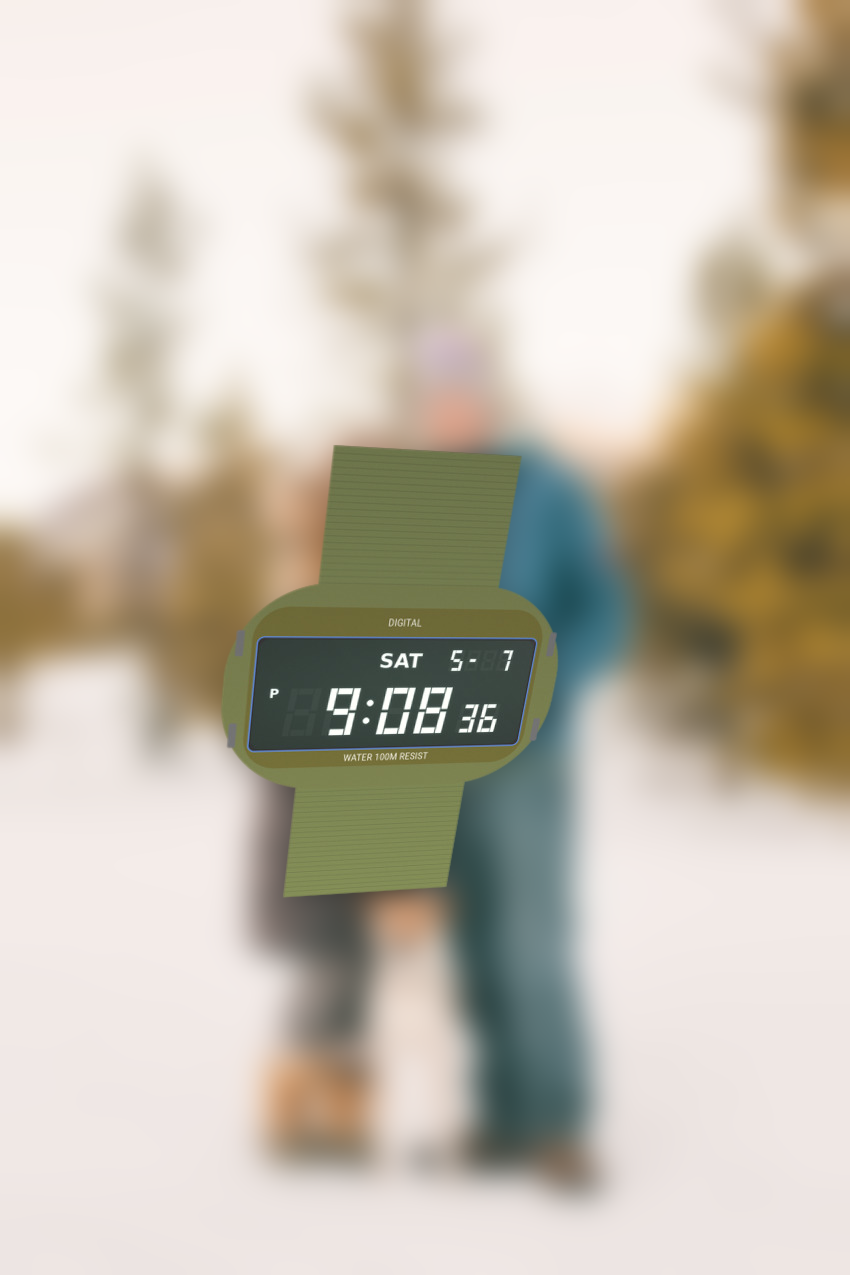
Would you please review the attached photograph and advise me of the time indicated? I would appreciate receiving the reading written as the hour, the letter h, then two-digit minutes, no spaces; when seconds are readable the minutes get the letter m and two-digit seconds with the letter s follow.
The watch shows 9h08m36s
